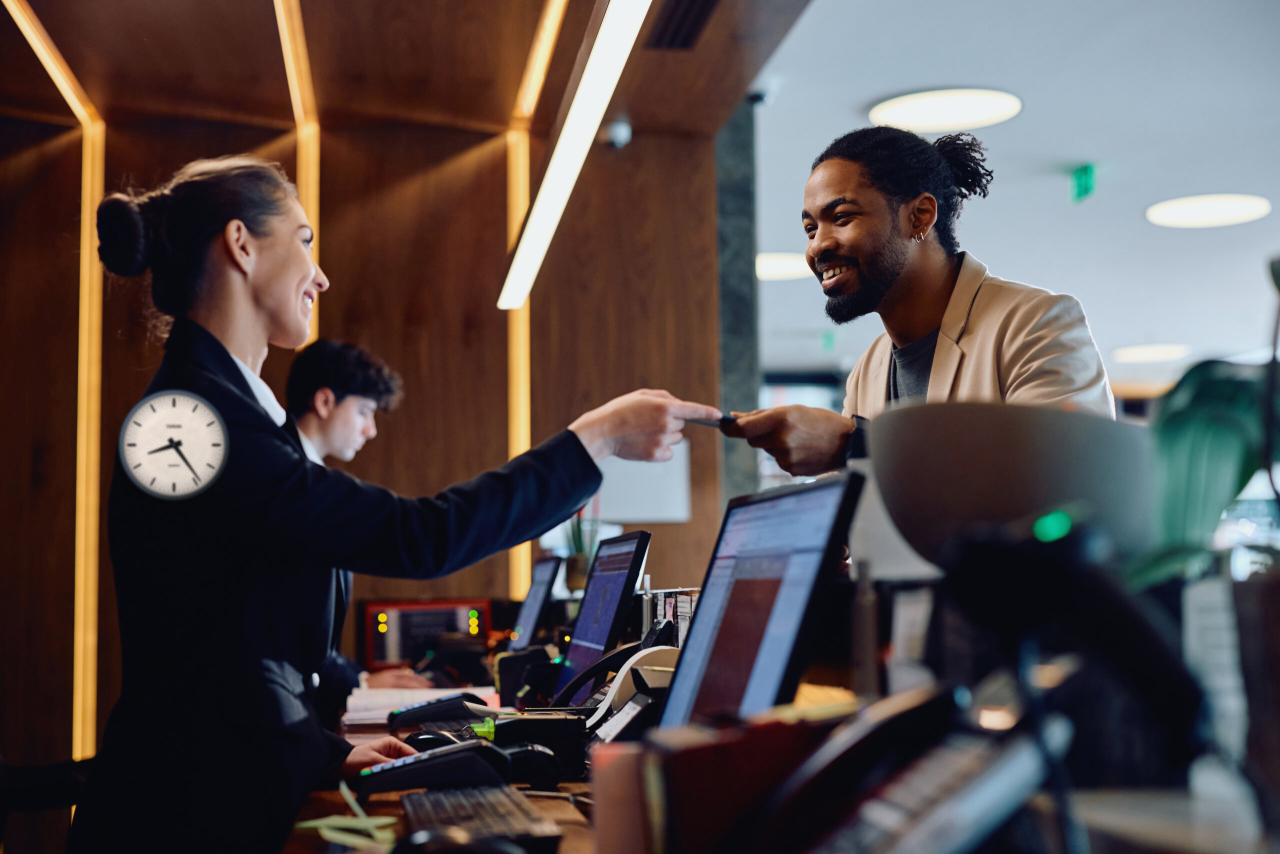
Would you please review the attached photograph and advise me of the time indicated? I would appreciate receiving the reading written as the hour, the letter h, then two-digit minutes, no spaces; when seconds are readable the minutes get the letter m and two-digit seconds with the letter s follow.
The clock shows 8h24
